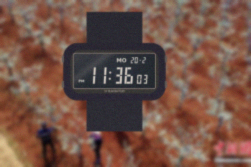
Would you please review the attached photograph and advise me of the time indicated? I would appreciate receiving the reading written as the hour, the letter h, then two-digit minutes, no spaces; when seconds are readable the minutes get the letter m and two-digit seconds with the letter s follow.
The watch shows 11h36m03s
